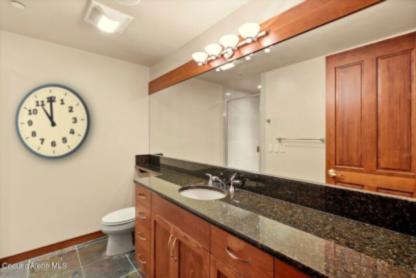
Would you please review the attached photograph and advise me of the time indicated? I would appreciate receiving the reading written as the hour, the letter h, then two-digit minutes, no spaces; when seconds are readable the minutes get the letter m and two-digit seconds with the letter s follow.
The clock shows 11h00
